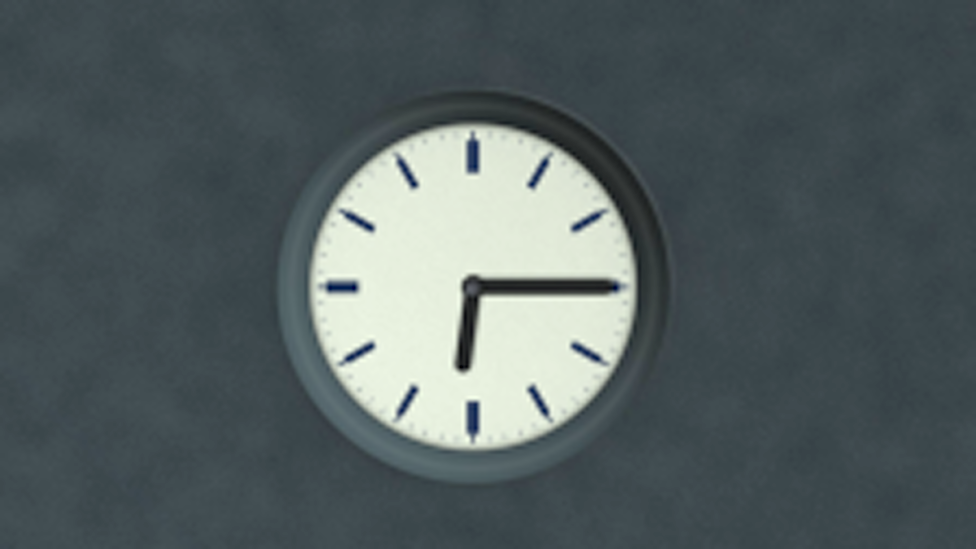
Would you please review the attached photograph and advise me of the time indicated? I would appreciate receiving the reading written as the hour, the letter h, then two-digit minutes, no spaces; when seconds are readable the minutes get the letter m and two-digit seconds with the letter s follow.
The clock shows 6h15
